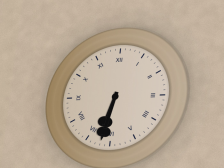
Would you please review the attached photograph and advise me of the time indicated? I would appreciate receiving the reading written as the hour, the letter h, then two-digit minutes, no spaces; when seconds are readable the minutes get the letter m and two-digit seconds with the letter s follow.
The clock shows 6h32
